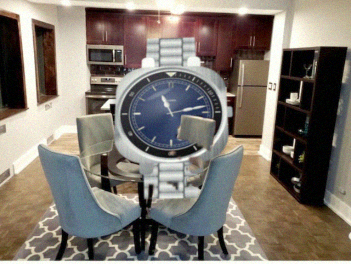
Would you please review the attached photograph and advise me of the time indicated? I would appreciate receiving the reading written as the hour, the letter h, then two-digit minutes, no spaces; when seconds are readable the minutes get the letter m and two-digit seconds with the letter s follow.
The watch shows 11h13
